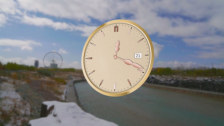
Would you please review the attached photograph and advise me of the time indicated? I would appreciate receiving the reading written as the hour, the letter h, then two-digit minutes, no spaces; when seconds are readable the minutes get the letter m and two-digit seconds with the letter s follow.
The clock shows 12h19
